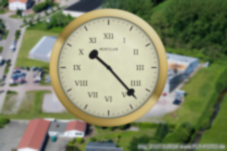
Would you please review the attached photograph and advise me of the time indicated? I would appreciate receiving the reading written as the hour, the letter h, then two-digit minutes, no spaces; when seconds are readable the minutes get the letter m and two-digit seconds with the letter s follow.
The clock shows 10h23
